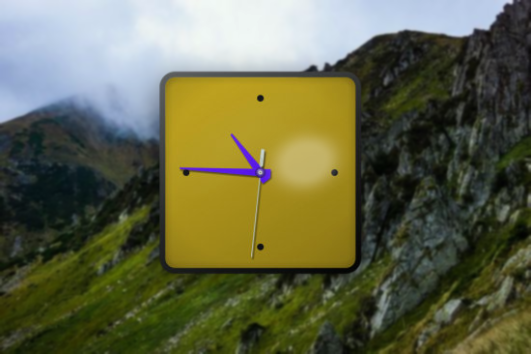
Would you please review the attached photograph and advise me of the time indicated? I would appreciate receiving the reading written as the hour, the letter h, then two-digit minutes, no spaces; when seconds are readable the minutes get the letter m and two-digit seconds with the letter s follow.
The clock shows 10h45m31s
